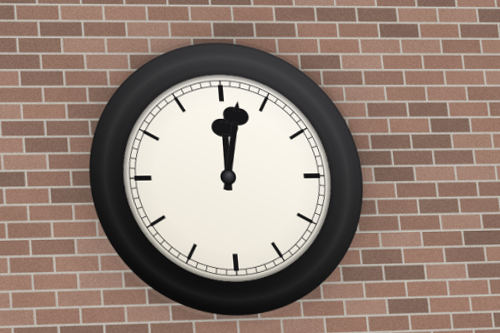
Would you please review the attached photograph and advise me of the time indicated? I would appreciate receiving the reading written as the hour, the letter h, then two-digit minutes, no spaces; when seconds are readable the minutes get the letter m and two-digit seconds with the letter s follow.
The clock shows 12h02
